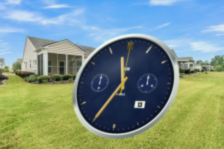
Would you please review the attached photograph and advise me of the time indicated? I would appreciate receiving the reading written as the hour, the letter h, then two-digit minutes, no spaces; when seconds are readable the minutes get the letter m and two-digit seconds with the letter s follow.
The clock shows 11h35
